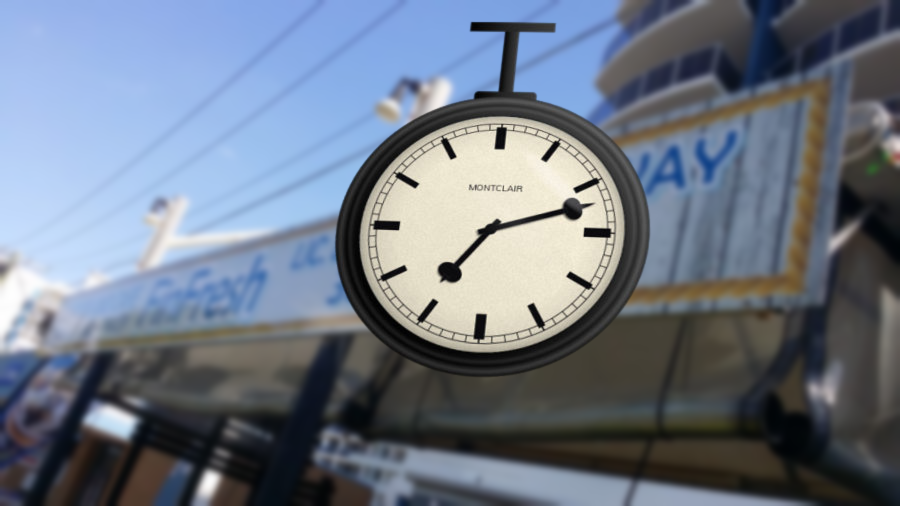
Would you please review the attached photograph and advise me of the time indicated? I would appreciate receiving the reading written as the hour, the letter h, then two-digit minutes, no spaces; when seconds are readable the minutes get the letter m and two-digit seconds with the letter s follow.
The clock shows 7h12
